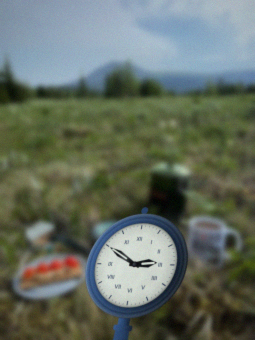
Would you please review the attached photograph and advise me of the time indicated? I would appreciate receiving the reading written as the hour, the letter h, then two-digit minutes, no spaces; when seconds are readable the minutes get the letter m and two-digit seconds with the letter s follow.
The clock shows 2h50
